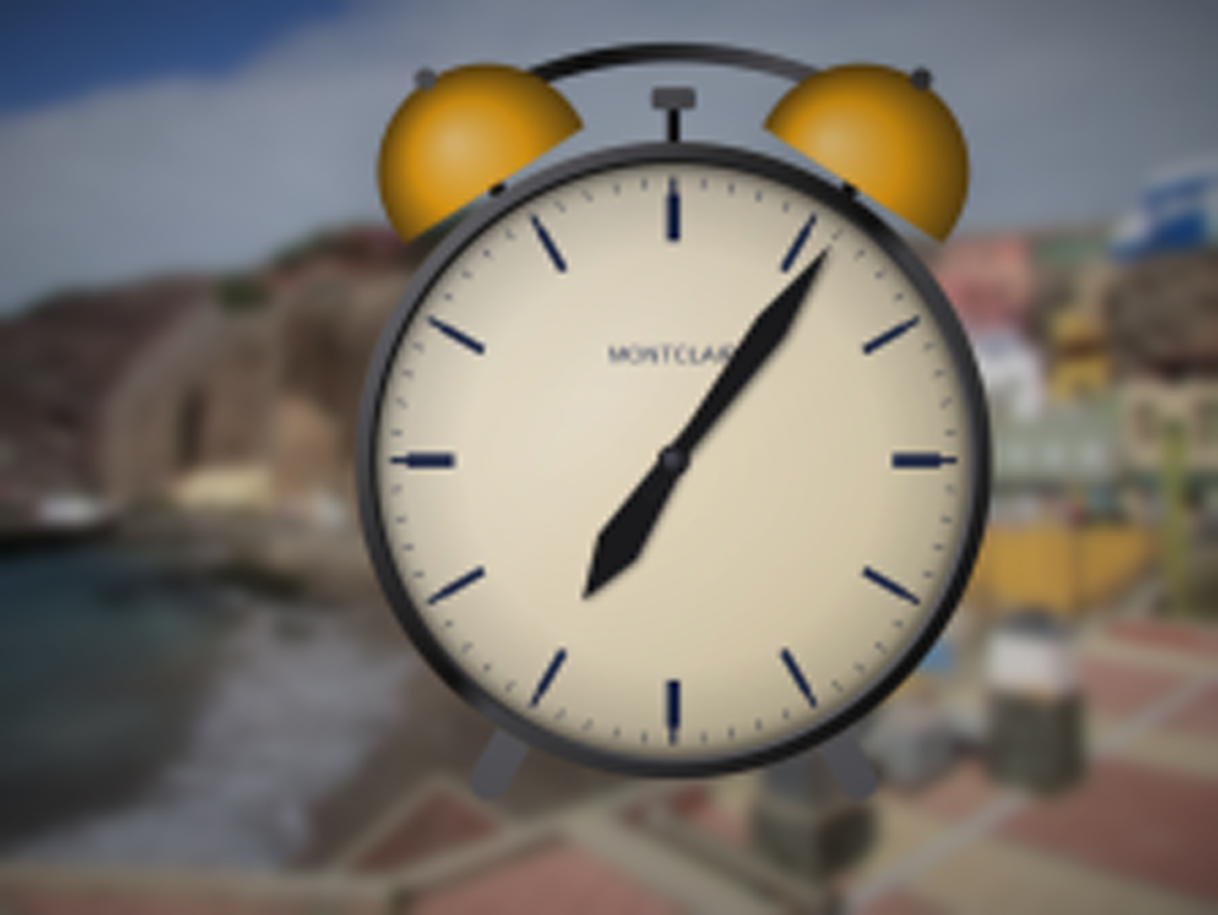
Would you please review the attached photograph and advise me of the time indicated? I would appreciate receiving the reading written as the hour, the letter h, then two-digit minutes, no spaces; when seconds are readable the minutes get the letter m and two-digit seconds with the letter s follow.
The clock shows 7h06
